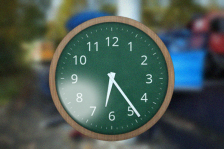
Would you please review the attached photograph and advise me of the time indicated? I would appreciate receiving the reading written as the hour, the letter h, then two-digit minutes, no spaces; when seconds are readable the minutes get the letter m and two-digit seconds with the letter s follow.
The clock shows 6h24
